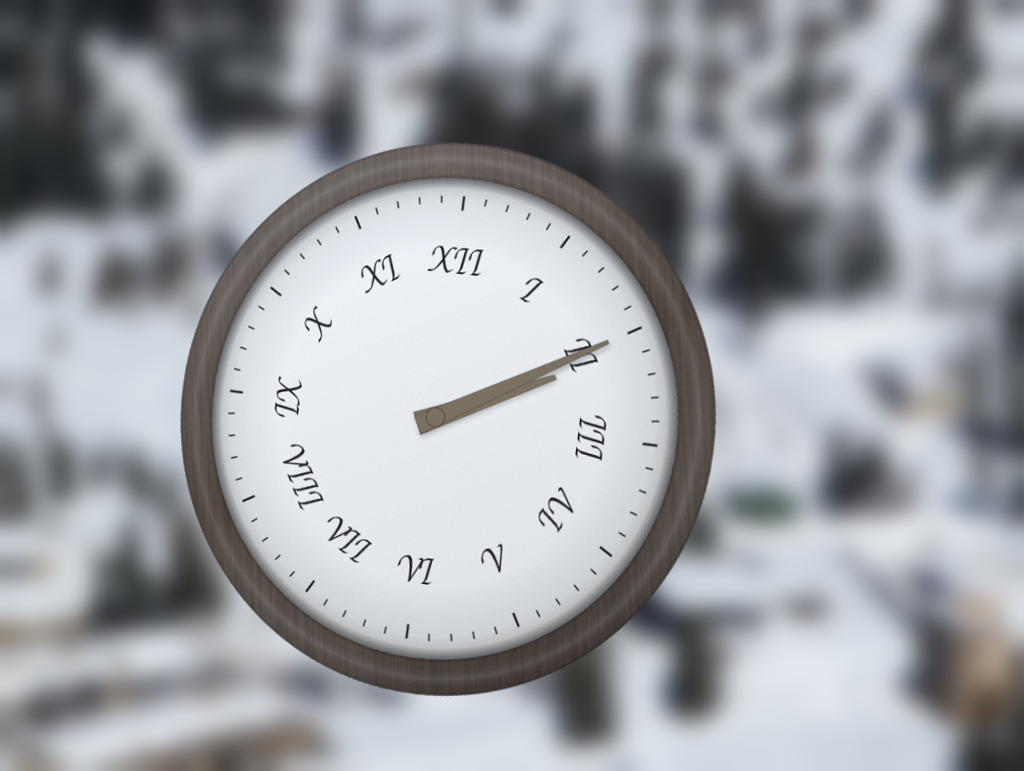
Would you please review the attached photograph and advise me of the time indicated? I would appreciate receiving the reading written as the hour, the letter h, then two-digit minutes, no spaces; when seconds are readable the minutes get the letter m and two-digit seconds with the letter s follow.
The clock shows 2h10
